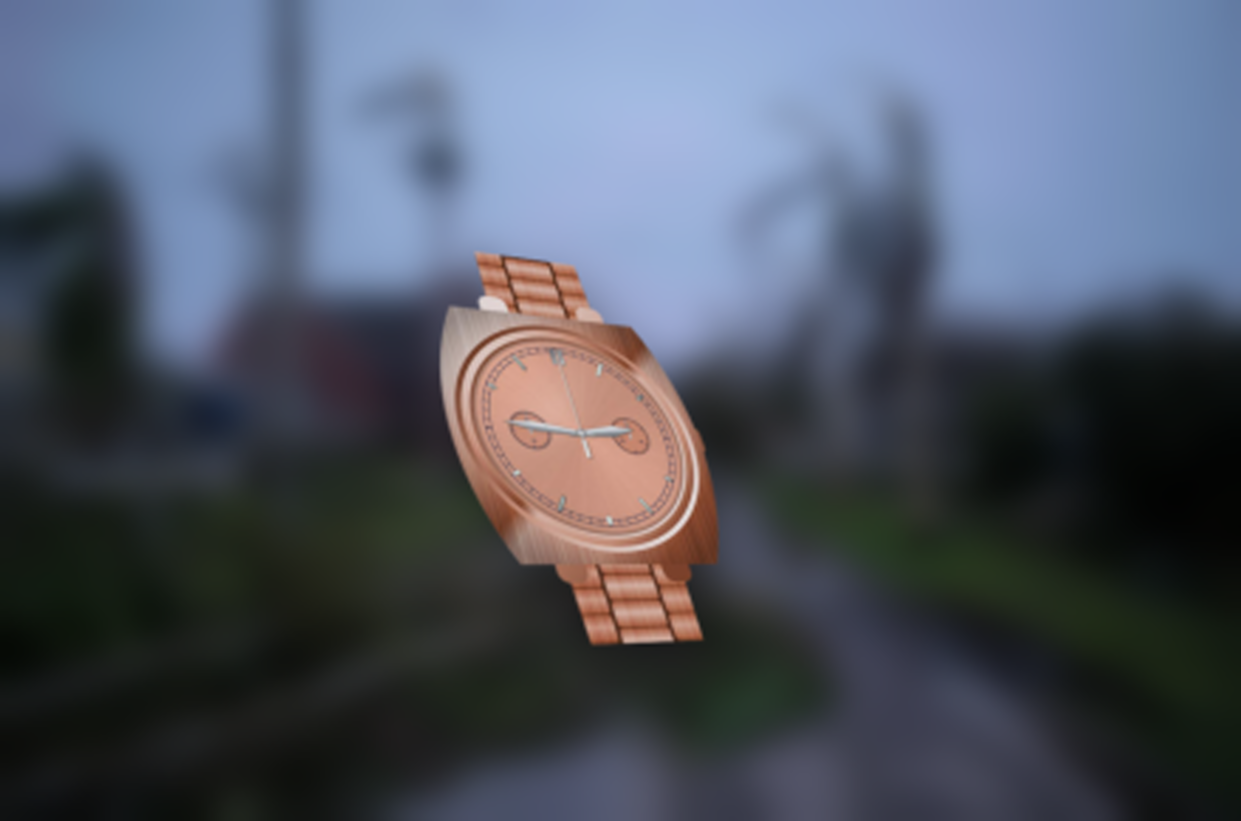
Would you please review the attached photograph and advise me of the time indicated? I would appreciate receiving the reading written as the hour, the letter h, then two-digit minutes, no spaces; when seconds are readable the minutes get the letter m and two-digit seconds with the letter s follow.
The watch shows 2h46
